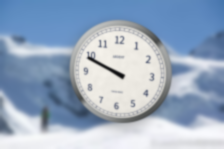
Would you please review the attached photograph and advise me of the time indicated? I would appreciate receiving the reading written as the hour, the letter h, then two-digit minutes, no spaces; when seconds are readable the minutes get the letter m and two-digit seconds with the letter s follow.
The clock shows 9h49
